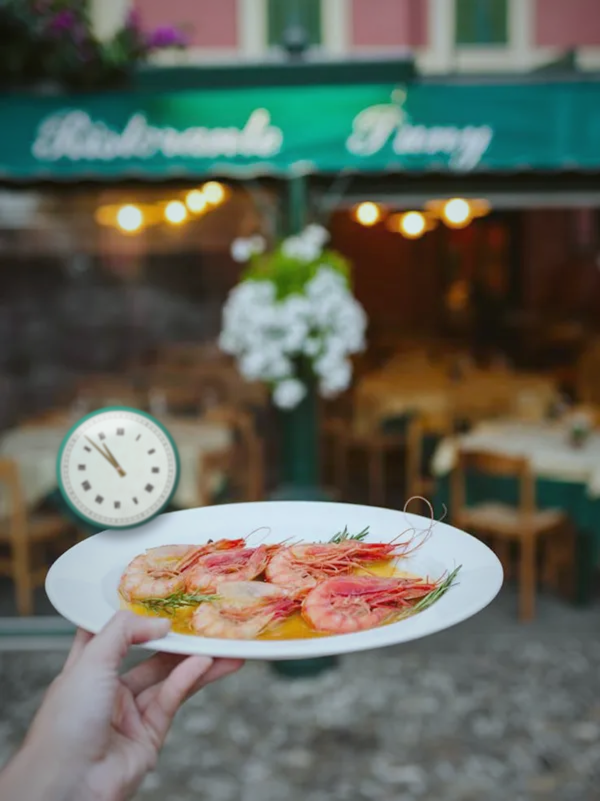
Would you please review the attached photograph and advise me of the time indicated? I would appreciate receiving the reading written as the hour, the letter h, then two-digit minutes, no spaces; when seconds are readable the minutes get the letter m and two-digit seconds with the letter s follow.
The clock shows 10h52
